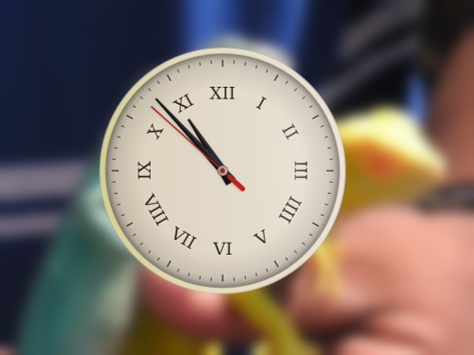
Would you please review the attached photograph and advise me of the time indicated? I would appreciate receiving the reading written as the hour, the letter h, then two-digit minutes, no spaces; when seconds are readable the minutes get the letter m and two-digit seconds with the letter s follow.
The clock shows 10h52m52s
